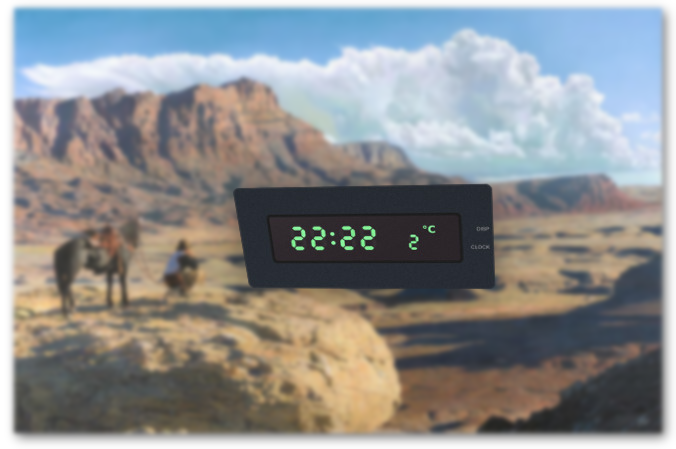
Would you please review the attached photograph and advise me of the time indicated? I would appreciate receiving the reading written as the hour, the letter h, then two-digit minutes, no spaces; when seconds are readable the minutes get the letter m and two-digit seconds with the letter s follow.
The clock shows 22h22
